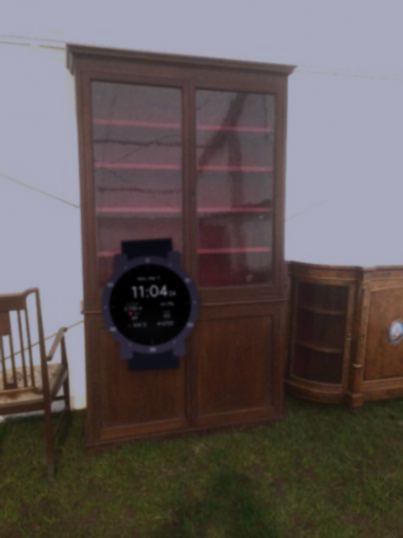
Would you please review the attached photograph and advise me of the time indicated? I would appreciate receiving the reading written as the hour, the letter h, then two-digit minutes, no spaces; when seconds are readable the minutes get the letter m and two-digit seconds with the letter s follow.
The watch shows 11h04
